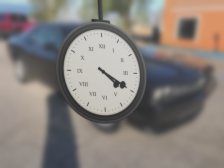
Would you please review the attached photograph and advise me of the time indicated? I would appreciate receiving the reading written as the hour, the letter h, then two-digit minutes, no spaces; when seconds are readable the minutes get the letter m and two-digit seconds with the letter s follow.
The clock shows 4h20
